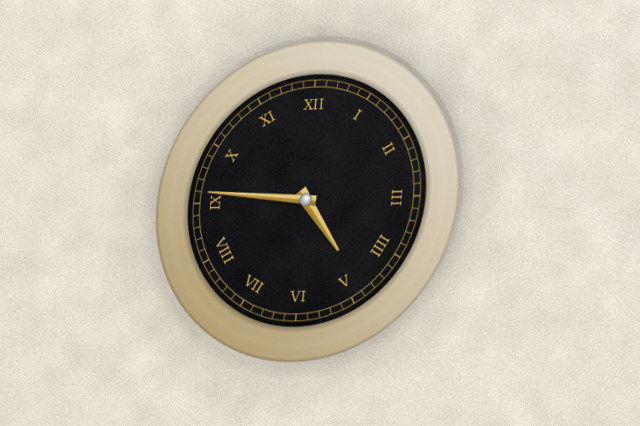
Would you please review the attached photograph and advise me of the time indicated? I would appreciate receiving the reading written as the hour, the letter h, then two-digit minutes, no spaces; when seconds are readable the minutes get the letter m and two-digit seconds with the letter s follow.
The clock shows 4h46
